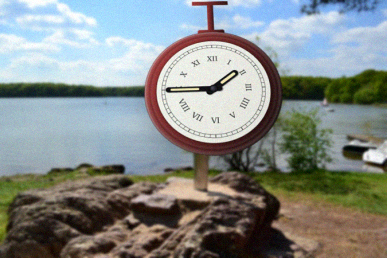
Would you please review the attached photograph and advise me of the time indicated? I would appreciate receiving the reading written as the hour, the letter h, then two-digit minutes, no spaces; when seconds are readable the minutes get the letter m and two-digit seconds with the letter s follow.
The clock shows 1h45
